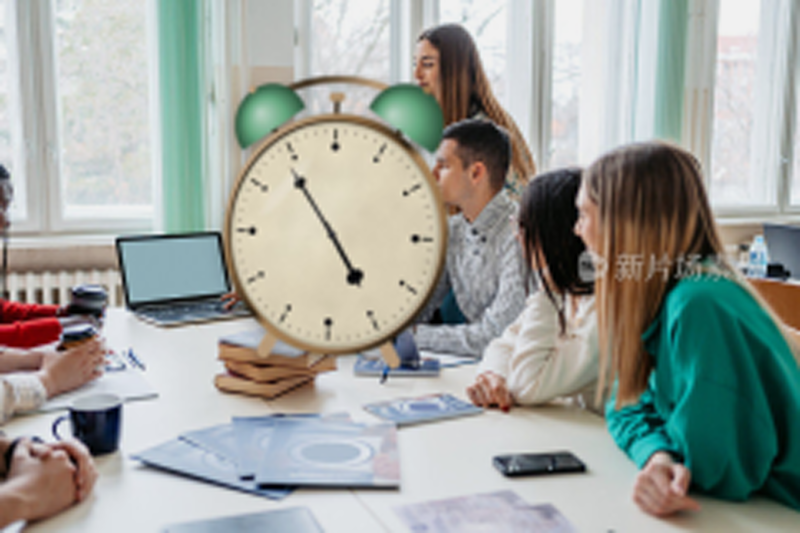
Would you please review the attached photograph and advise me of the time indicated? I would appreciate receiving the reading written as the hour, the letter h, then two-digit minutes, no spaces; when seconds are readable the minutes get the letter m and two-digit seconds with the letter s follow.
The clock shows 4h54
